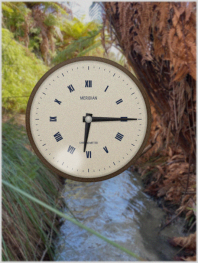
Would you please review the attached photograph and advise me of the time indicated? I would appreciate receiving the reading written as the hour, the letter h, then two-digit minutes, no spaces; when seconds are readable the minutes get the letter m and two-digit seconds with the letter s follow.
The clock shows 6h15
